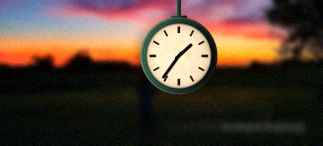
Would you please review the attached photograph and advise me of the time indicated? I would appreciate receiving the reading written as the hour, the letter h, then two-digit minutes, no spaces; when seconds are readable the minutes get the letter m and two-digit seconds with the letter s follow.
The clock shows 1h36
